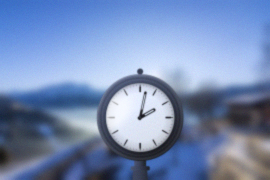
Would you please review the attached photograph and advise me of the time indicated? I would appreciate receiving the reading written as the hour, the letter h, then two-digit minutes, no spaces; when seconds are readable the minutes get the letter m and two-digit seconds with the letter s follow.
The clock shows 2h02
